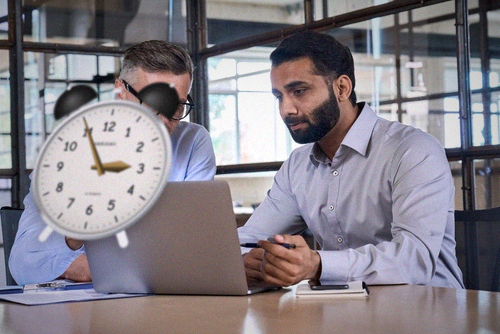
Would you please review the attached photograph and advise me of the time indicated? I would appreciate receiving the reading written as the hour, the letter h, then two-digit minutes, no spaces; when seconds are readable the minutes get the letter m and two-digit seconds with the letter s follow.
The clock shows 2h55
